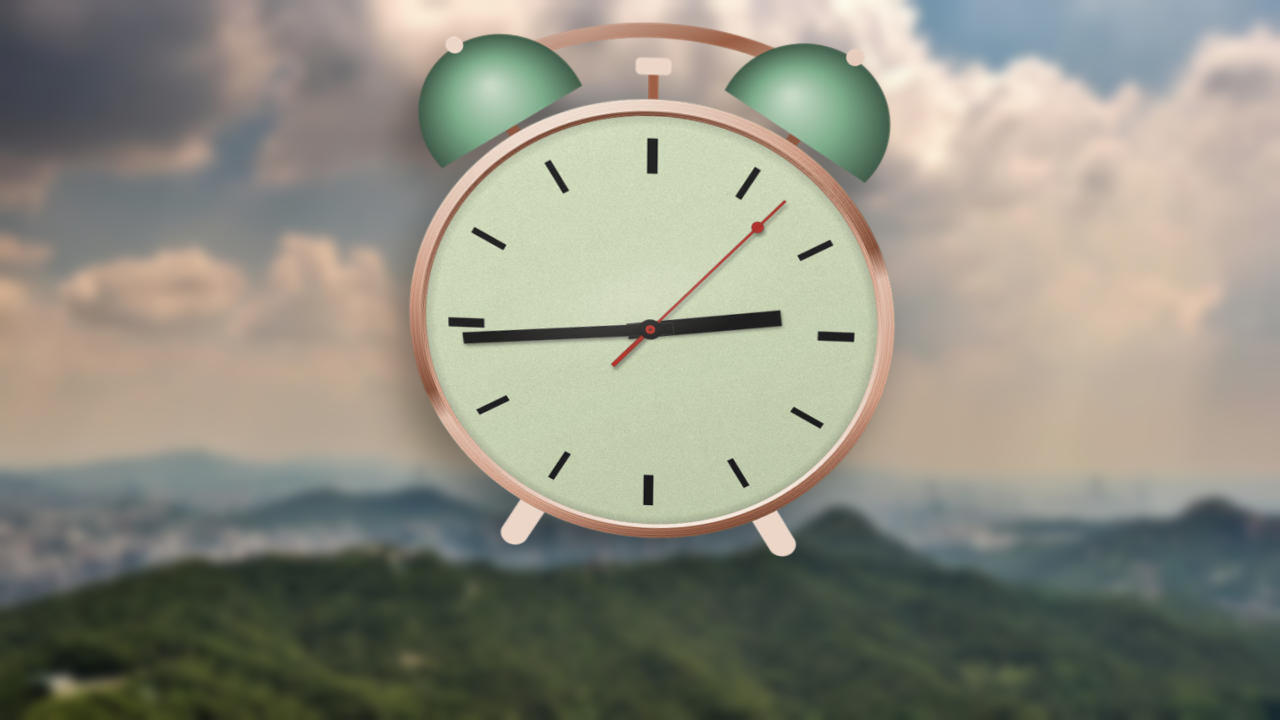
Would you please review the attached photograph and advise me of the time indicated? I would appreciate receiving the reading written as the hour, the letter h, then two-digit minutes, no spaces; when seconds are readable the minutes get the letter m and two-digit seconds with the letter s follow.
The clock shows 2h44m07s
